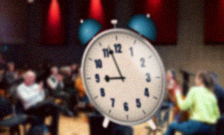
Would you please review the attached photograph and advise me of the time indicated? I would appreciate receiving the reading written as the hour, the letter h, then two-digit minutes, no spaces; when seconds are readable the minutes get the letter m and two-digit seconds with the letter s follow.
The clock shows 8h57
